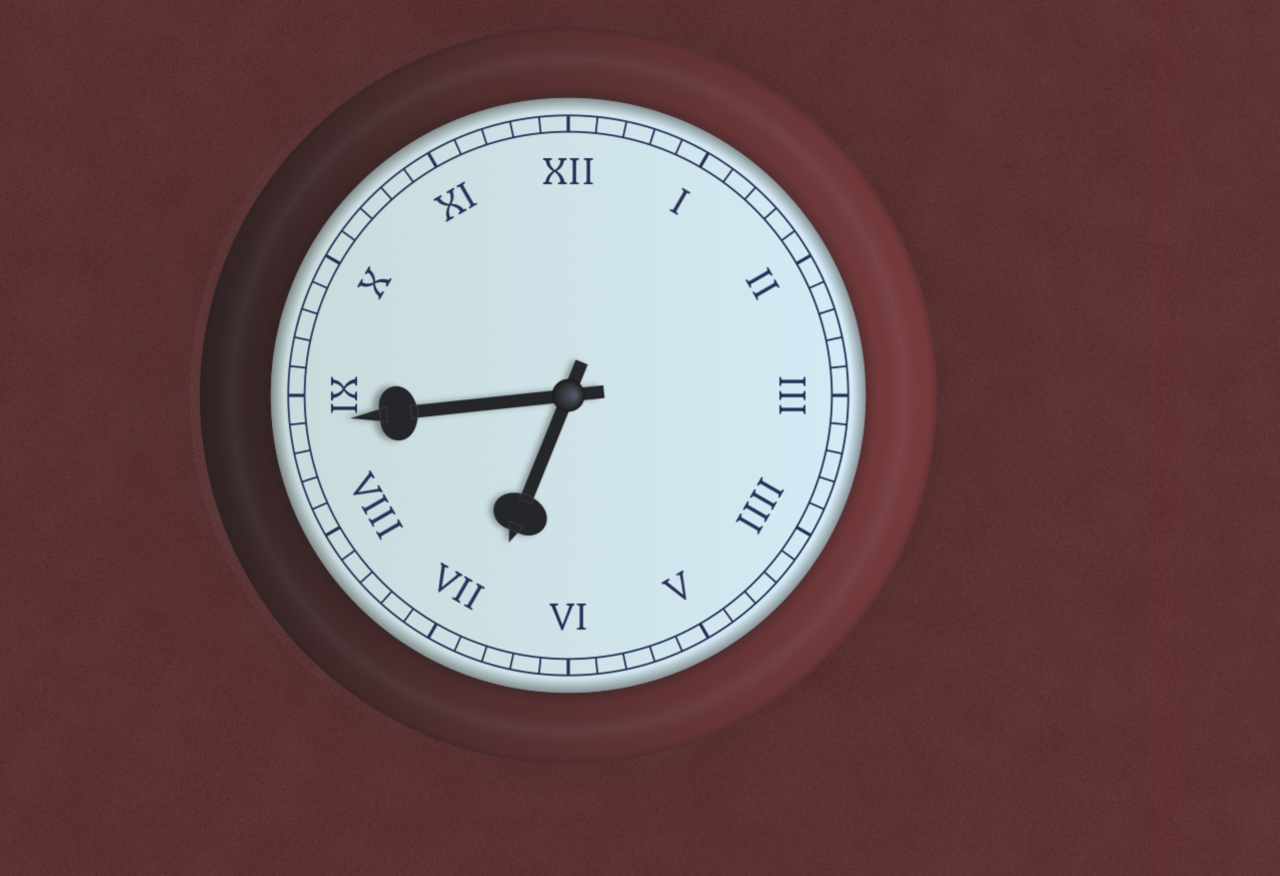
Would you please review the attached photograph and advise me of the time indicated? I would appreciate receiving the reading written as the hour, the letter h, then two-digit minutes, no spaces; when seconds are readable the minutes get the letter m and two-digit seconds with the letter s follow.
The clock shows 6h44
